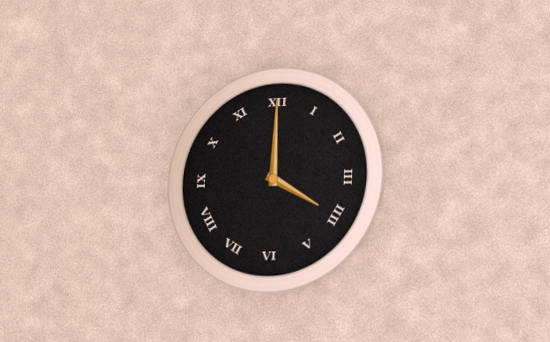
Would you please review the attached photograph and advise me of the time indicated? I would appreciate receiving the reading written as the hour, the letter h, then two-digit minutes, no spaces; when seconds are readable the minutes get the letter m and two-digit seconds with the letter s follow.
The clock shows 4h00
